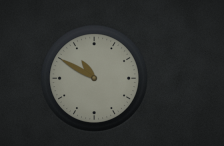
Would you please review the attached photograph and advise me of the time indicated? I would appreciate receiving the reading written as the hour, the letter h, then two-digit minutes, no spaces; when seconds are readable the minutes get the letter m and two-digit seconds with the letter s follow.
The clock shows 10h50
